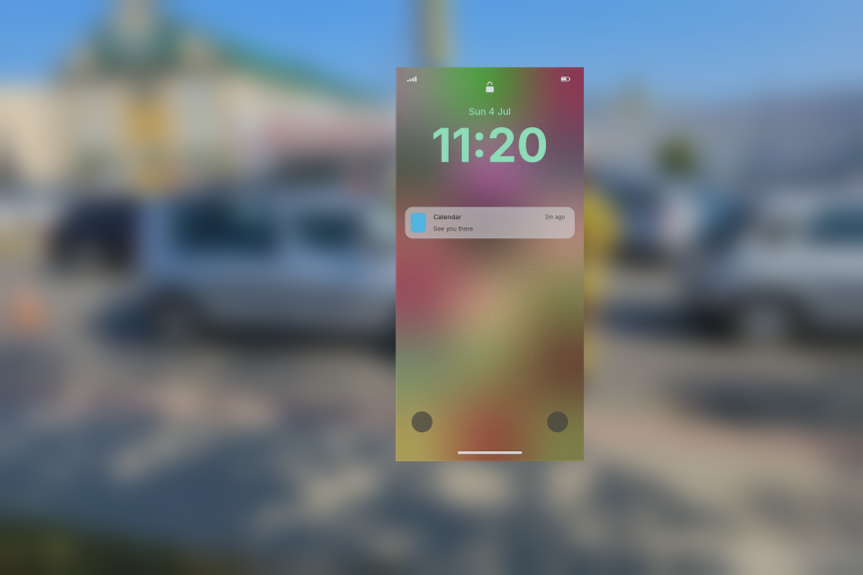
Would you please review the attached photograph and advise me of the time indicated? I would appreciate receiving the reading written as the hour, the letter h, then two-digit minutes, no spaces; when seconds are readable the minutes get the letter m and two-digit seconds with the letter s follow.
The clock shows 11h20
